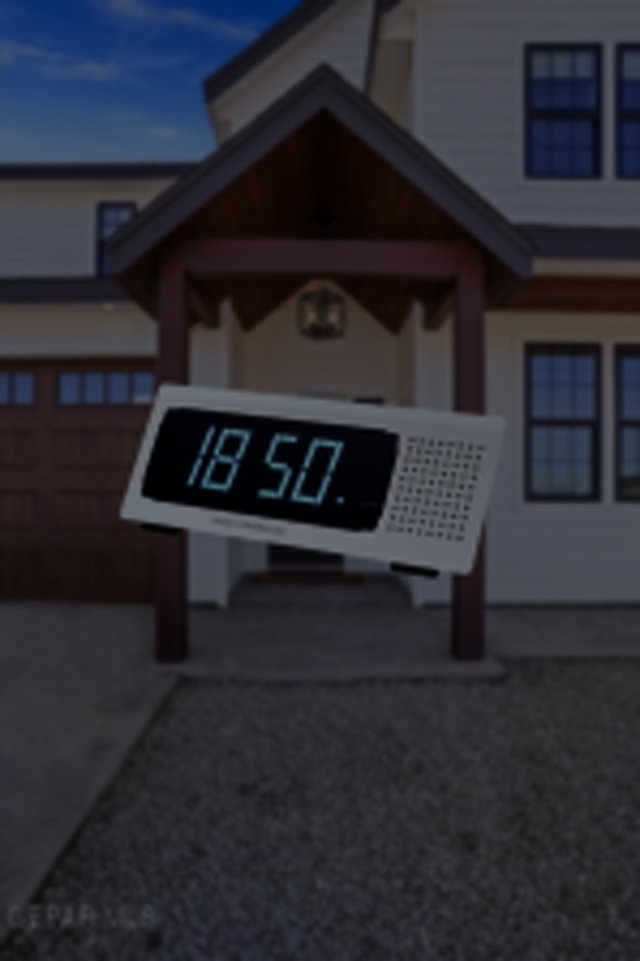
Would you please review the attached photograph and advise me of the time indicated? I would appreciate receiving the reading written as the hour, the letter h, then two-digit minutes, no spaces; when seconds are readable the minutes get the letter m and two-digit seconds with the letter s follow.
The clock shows 18h50
